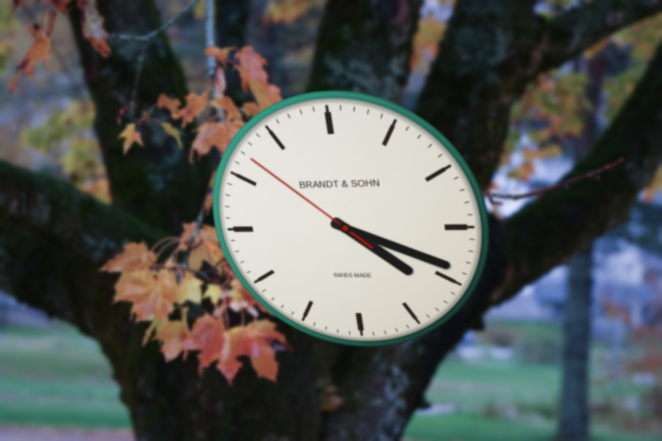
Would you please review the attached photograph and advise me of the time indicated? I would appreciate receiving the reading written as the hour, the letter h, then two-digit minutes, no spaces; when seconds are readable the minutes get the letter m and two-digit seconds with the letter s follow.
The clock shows 4h18m52s
